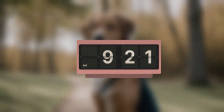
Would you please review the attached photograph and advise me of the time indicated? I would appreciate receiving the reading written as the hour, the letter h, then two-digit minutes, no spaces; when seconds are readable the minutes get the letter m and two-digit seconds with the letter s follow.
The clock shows 9h21
